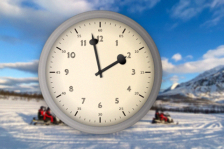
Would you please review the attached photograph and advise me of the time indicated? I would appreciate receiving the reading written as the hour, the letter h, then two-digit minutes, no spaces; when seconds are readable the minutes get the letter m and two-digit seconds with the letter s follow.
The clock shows 1h58
